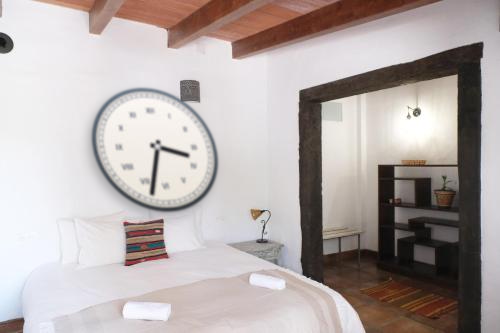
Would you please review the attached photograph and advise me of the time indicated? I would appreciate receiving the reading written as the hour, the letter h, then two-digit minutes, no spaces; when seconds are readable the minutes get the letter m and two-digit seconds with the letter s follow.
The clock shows 3h33
